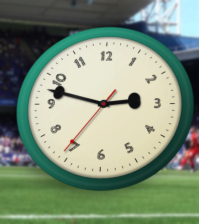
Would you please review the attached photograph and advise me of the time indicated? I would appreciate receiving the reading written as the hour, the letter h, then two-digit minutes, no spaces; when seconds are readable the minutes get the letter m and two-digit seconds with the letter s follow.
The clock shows 2h47m36s
